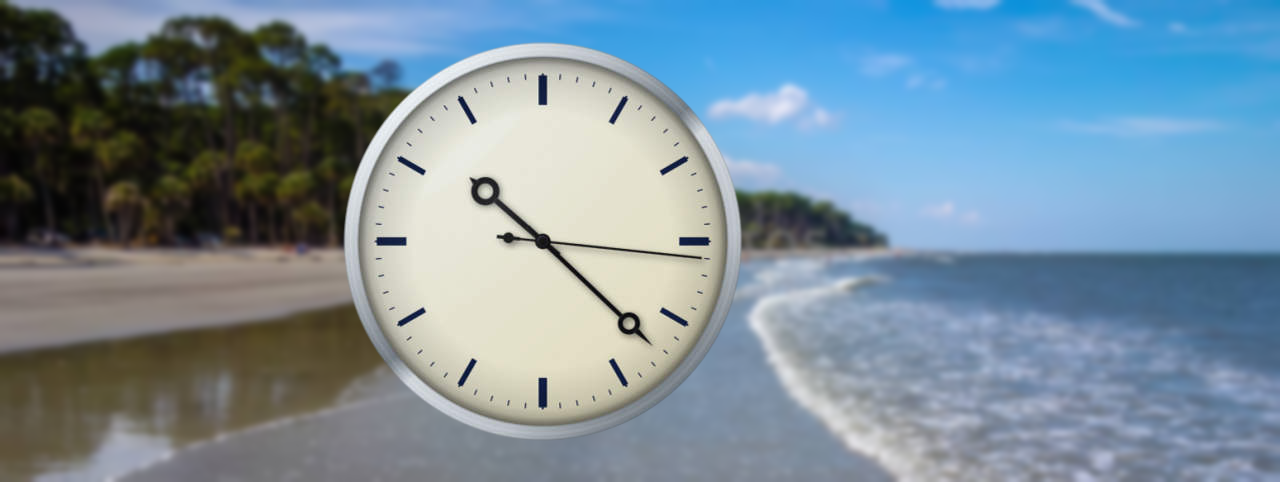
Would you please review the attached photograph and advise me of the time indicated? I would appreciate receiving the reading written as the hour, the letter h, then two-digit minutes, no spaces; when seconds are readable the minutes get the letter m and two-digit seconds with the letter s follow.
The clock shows 10h22m16s
